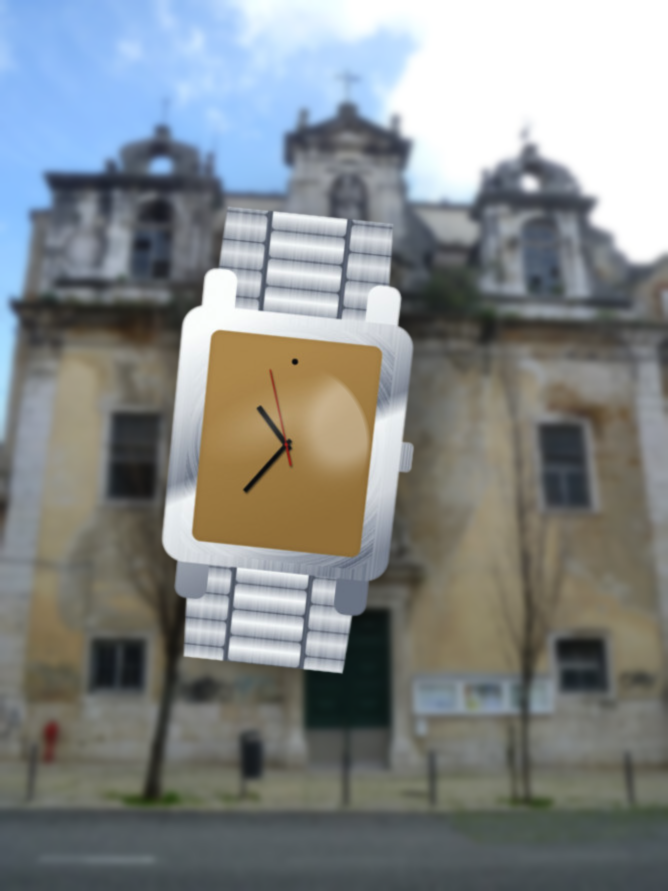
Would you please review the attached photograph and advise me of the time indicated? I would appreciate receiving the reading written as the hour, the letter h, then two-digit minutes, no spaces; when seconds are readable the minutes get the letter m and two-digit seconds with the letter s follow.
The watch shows 10h35m57s
